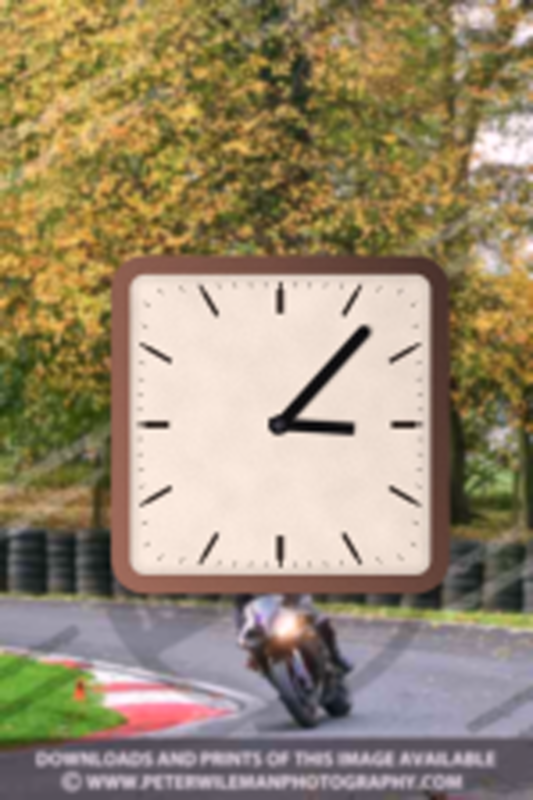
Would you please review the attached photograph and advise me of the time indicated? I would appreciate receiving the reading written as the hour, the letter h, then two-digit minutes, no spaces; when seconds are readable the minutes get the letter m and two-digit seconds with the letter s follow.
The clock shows 3h07
